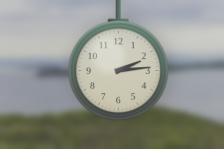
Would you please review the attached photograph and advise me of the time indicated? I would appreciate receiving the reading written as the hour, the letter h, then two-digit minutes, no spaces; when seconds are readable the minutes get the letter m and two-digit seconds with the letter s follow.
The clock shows 2h14
